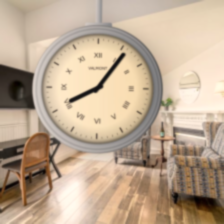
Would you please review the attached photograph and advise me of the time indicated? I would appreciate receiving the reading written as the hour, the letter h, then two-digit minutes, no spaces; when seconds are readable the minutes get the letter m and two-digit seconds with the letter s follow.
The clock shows 8h06
